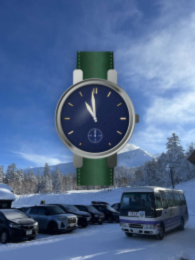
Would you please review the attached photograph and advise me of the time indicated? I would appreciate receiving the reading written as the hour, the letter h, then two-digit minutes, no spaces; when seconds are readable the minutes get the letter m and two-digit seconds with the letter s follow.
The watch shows 10h59
